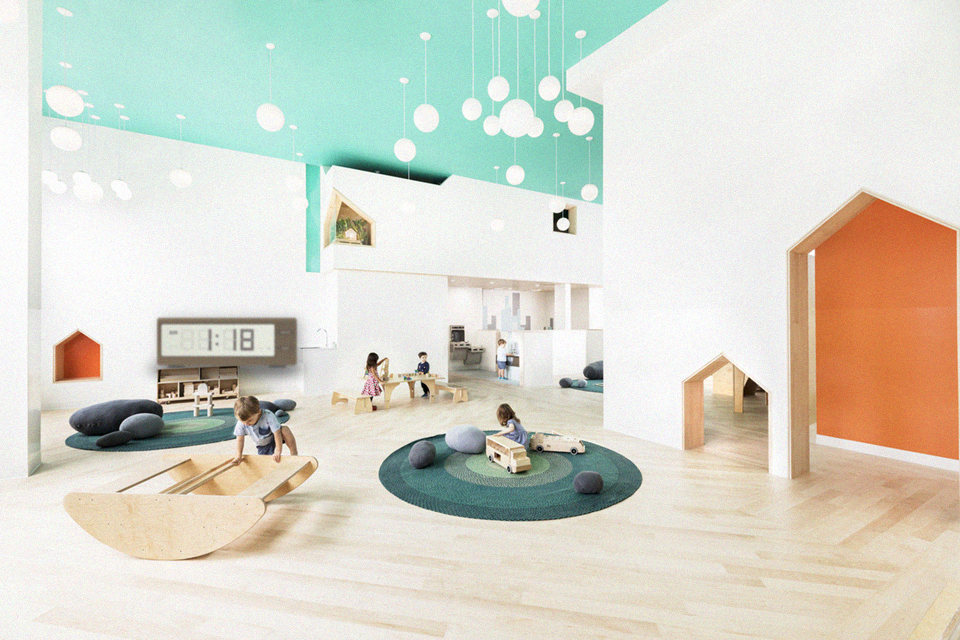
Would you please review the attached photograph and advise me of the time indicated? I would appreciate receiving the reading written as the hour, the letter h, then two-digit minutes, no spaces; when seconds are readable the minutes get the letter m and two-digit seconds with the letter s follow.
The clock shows 1h18
